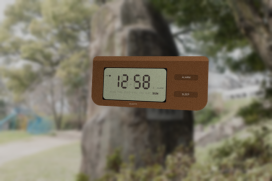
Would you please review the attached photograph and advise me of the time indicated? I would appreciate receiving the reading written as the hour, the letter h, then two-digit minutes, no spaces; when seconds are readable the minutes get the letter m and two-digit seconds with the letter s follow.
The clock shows 12h58
